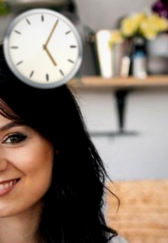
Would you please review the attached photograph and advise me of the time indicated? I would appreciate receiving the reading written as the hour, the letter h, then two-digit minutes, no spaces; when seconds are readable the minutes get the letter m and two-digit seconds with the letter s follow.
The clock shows 5h05
